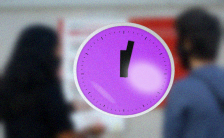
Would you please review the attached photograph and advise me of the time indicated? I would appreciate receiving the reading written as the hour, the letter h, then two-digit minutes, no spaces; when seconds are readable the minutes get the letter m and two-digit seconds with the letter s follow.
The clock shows 12h02
